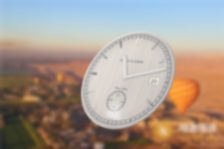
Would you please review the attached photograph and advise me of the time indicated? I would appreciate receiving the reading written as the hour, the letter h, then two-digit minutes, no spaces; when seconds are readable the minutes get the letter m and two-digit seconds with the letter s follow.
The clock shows 11h12
